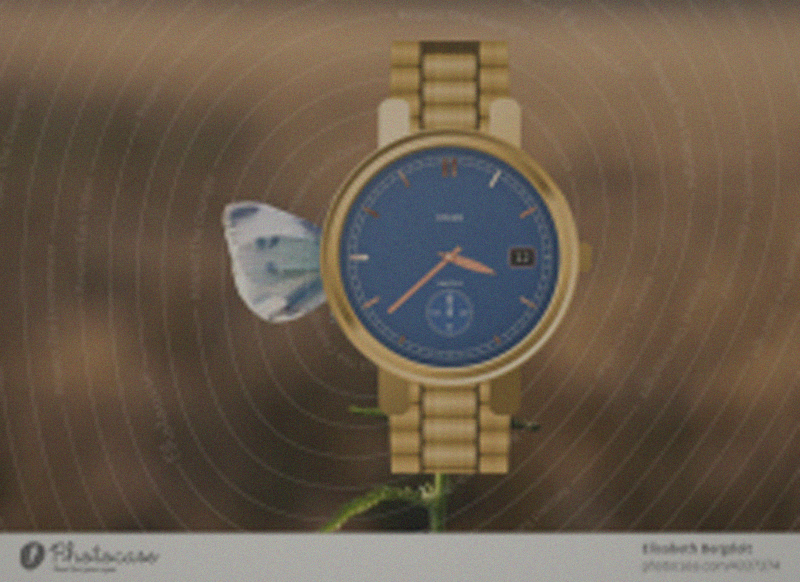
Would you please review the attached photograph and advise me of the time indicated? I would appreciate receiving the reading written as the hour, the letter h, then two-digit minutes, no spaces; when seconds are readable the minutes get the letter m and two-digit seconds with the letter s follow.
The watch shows 3h38
